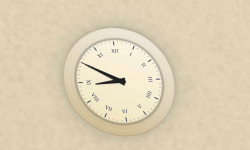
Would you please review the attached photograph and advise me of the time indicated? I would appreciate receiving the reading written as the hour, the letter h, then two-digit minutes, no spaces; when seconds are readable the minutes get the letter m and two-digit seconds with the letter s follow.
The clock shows 8h50
